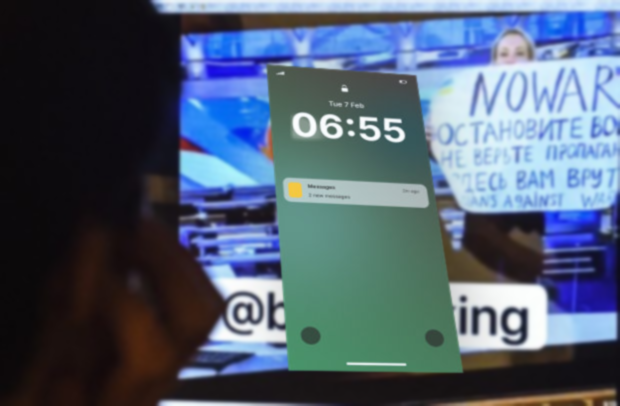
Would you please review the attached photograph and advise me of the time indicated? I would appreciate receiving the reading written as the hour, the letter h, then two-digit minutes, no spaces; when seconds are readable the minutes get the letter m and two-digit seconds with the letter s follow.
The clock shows 6h55
